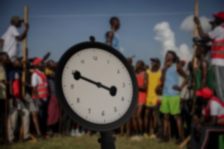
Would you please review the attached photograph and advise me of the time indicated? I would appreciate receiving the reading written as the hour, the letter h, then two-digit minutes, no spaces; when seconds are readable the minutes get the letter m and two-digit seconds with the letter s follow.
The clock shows 3h49
